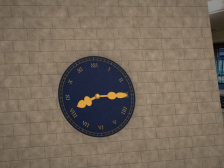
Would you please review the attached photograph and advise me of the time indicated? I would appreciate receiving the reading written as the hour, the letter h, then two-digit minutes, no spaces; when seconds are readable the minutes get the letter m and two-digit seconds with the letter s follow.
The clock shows 8h15
